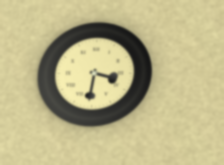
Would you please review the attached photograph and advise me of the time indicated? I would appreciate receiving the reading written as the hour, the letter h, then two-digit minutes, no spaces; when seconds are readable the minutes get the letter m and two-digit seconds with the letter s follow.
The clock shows 3h31
